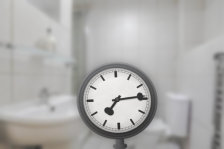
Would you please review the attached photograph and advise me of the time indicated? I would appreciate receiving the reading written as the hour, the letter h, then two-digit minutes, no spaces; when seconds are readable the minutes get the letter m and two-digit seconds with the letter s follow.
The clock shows 7h14
